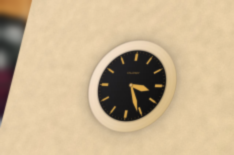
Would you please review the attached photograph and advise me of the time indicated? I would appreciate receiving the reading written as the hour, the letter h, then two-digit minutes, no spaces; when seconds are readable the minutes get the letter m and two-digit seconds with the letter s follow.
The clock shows 3h26
